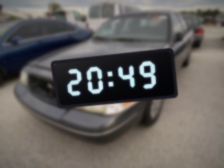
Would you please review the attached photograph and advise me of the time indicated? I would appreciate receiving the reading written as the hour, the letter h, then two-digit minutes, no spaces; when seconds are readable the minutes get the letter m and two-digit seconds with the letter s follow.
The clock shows 20h49
